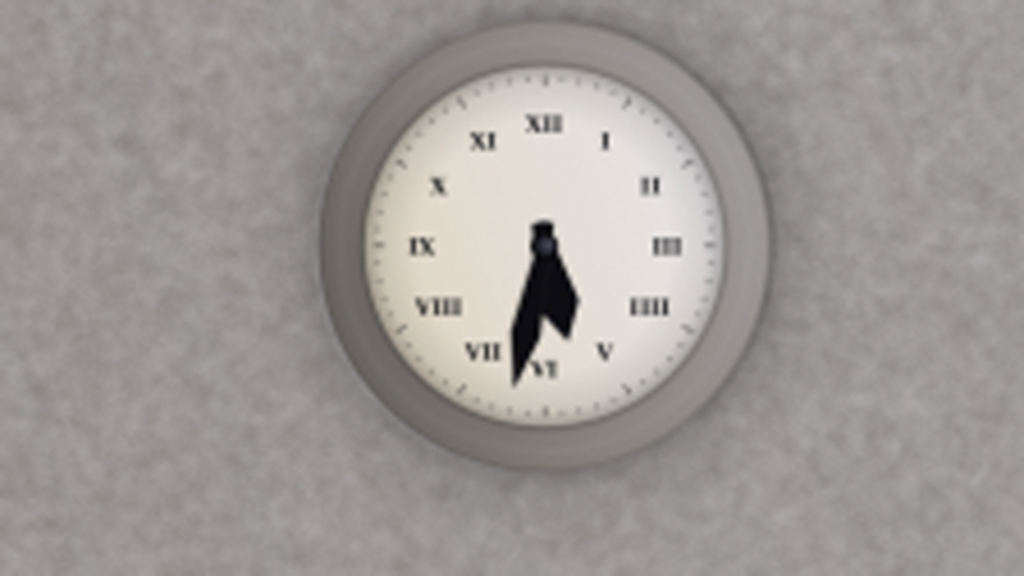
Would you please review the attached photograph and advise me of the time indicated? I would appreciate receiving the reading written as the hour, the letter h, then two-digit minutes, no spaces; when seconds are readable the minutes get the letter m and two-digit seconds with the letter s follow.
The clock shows 5h32
